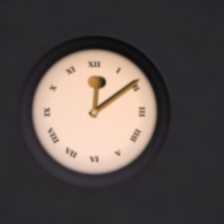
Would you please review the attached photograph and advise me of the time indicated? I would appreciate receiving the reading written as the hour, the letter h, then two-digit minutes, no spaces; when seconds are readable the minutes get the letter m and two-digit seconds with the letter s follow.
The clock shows 12h09
